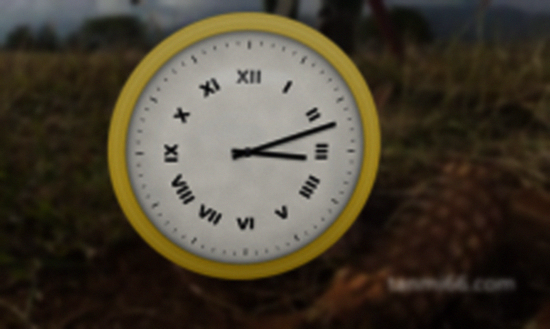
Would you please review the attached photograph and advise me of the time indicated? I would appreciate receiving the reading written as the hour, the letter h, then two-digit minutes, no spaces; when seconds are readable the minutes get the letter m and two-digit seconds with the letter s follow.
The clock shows 3h12
